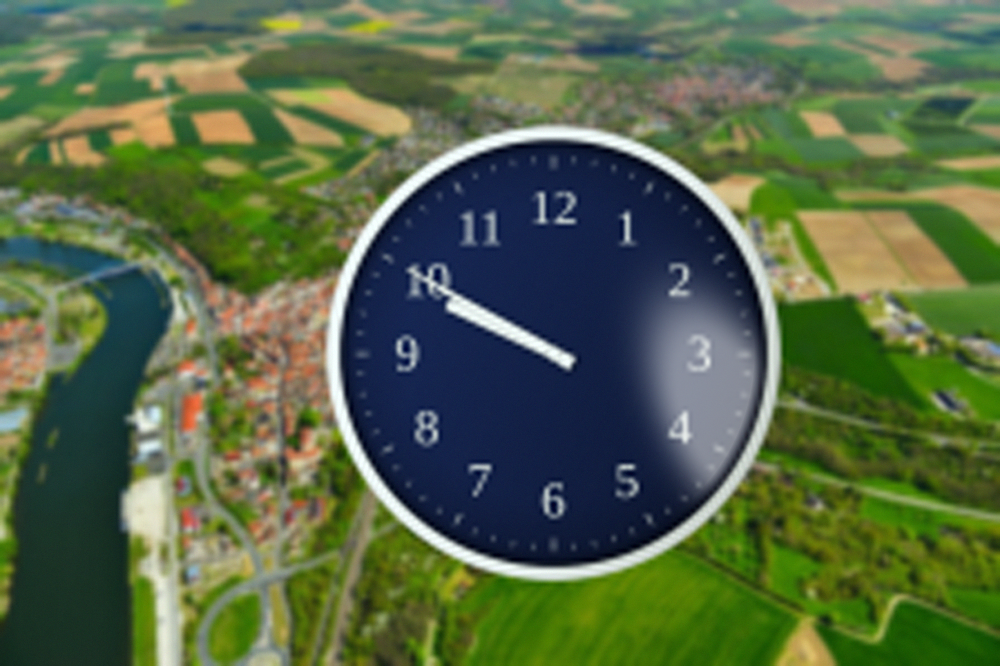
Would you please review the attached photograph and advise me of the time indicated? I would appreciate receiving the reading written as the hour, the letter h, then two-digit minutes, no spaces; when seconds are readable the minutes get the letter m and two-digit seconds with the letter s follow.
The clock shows 9h50
